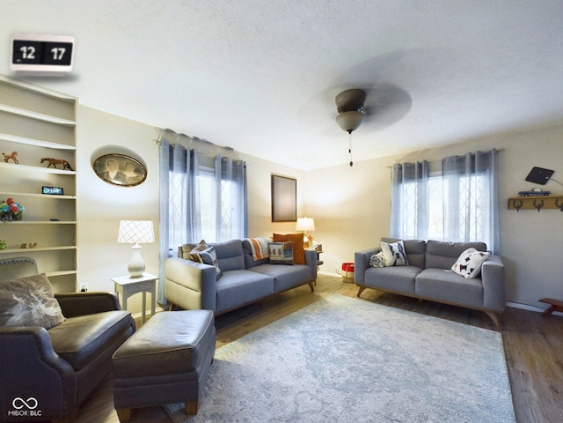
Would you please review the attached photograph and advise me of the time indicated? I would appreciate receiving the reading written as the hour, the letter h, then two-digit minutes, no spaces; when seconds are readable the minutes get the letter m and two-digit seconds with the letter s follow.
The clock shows 12h17
